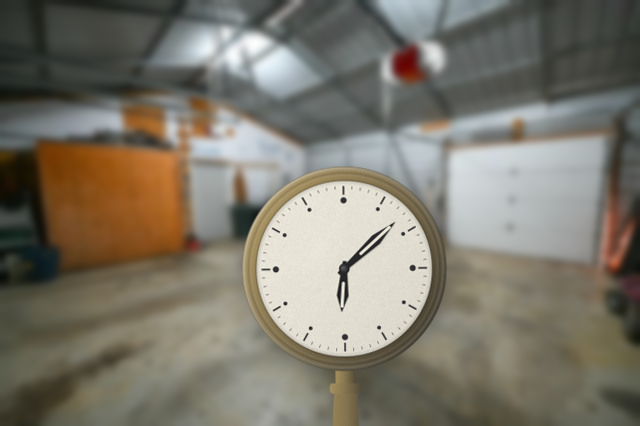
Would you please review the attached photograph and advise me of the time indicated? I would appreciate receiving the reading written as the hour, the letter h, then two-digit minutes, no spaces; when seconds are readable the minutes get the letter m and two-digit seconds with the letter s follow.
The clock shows 6h08
